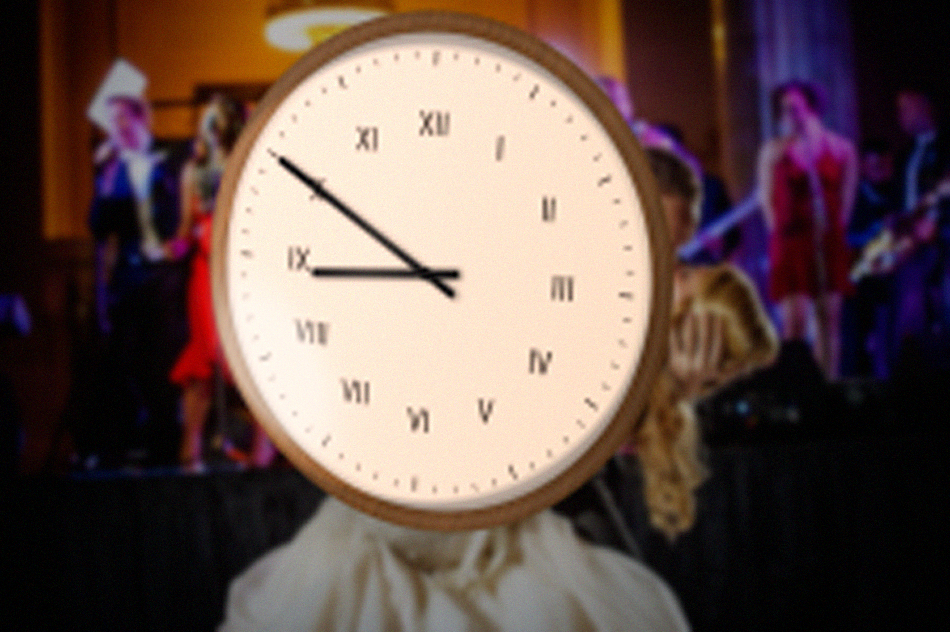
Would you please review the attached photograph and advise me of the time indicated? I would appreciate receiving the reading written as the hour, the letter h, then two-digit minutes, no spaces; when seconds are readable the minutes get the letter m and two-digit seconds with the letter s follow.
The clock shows 8h50
